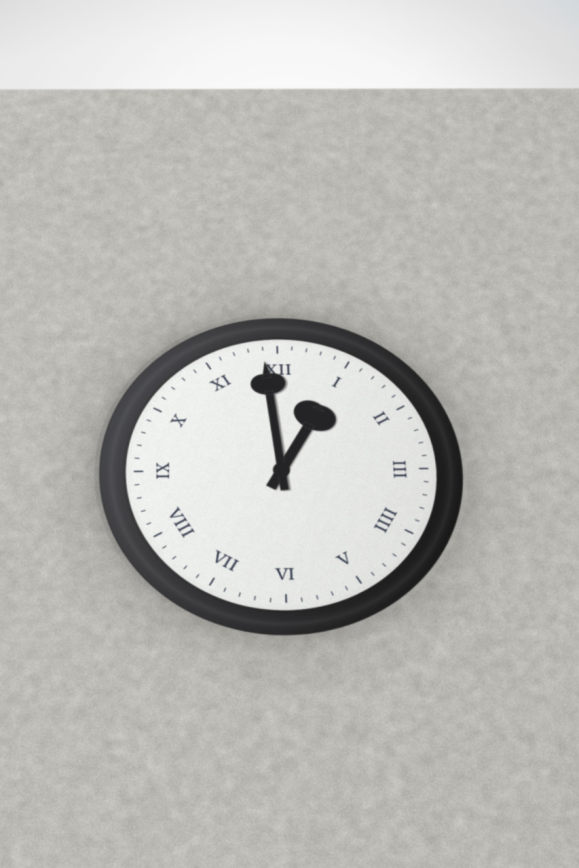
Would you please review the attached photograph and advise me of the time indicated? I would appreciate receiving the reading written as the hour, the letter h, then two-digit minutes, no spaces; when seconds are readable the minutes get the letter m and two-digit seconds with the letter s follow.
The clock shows 12h59
